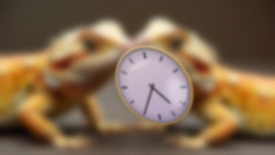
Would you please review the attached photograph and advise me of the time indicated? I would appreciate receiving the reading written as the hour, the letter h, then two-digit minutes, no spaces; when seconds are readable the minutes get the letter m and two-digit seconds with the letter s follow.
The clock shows 4h35
